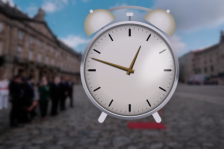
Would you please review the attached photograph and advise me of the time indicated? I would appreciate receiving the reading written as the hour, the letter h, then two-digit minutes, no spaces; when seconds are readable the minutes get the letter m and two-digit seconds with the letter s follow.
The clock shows 12h48
